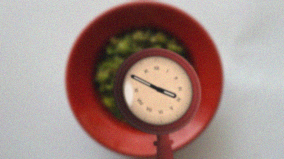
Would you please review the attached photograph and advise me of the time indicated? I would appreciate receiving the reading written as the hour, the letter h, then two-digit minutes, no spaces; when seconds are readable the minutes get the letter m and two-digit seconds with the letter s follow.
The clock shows 3h50
